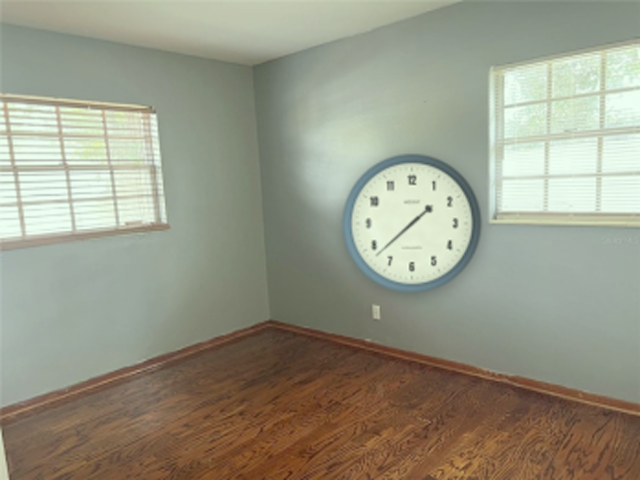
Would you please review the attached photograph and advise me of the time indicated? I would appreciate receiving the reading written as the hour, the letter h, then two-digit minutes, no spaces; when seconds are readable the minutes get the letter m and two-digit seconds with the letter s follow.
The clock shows 1h38
